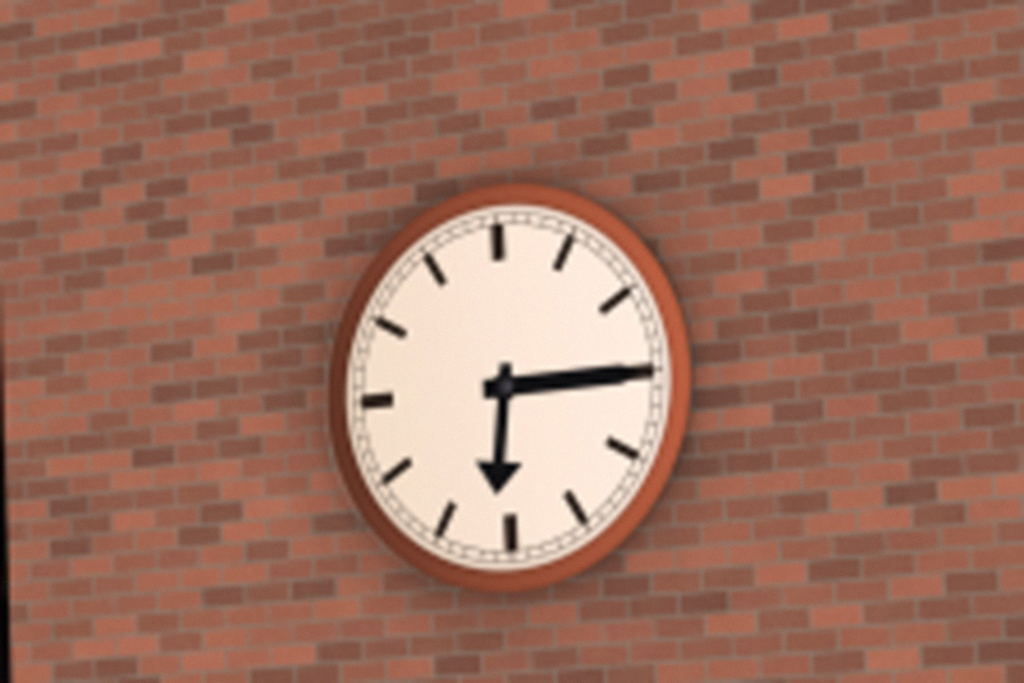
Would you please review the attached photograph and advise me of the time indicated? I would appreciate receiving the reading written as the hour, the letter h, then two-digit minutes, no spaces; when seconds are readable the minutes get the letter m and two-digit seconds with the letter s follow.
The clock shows 6h15
